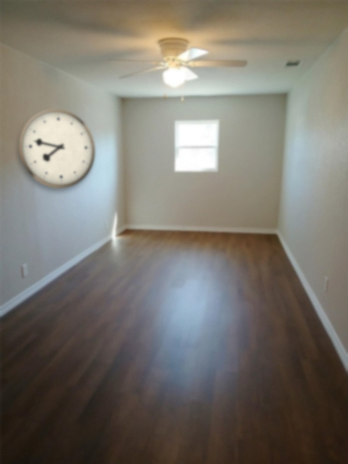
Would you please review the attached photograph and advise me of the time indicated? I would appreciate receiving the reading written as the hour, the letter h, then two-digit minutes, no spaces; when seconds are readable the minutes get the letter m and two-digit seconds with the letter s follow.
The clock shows 7h47
